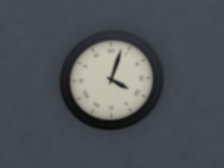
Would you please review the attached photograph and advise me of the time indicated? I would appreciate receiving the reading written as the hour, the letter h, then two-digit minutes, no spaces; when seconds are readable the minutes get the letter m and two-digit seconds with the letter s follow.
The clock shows 4h03
